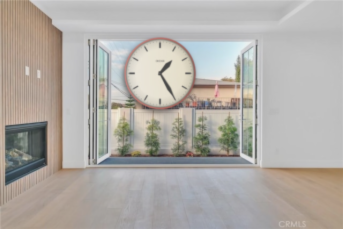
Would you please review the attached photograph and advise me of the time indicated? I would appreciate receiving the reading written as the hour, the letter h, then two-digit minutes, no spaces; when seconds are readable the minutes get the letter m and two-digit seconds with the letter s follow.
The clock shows 1h25
